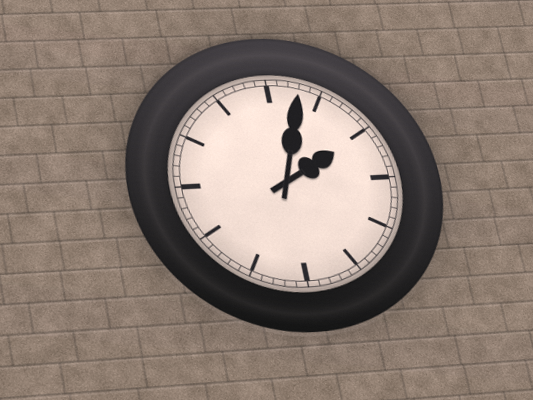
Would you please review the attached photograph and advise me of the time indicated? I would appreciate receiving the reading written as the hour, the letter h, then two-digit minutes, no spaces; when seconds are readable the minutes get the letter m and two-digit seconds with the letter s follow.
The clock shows 2h03
